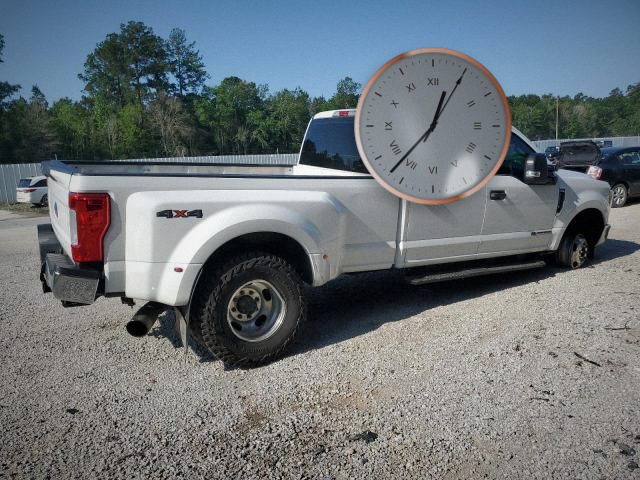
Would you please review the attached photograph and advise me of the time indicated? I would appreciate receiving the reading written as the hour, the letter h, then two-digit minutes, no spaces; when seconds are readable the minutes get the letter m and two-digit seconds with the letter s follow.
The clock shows 12h37m05s
